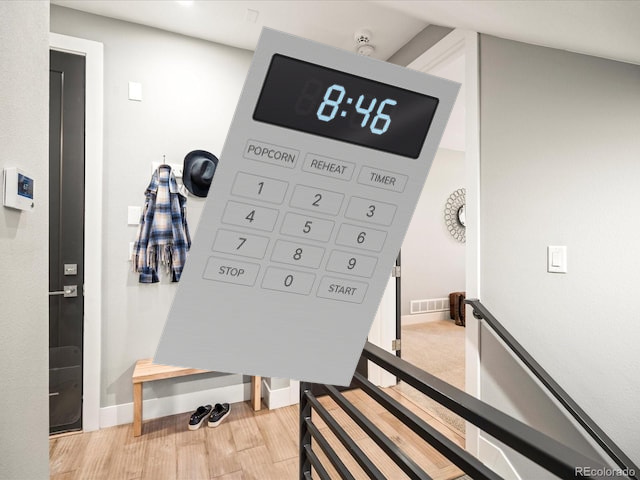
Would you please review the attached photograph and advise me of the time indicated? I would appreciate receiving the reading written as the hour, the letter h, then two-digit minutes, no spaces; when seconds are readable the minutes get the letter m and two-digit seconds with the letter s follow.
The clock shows 8h46
